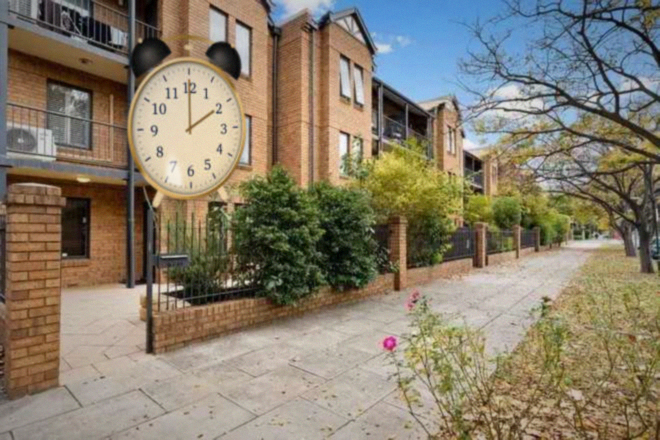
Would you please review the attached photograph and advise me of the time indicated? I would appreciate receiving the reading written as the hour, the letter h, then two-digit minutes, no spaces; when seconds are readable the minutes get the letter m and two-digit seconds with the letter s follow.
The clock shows 2h00
